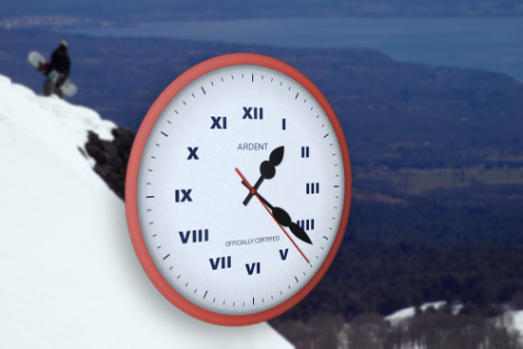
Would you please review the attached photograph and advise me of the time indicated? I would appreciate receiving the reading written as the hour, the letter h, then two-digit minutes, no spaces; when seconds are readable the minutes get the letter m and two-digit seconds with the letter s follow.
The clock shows 1h21m23s
